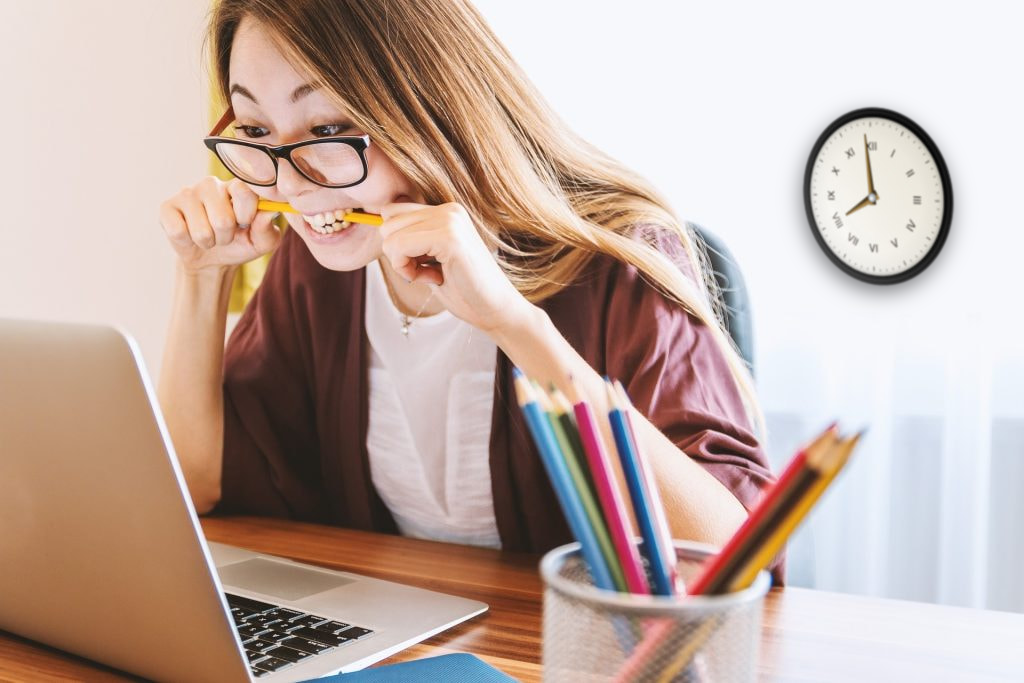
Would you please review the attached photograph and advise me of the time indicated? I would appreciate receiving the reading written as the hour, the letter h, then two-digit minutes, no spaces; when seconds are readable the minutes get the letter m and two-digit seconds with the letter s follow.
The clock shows 7h59
